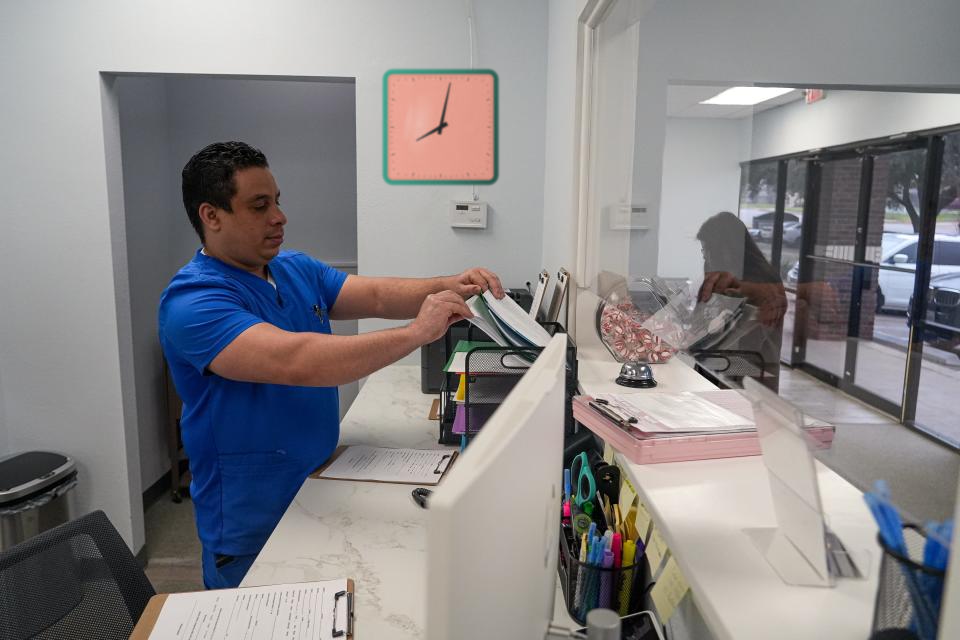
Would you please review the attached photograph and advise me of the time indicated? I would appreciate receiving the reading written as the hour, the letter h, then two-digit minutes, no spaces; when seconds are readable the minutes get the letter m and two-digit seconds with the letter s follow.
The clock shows 8h02
